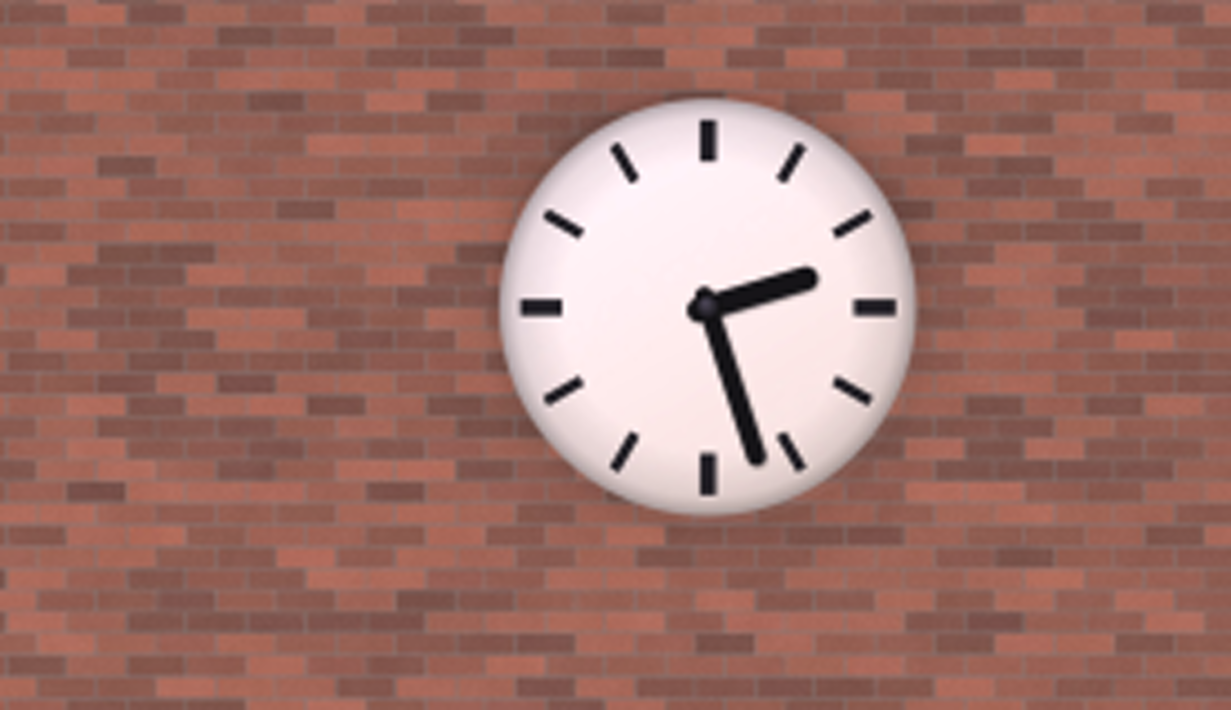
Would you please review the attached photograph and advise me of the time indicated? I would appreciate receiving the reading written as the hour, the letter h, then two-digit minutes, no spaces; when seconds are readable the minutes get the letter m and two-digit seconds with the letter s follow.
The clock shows 2h27
